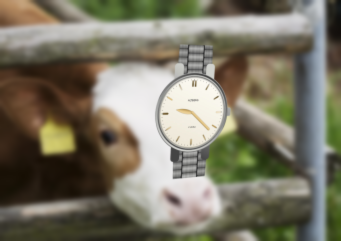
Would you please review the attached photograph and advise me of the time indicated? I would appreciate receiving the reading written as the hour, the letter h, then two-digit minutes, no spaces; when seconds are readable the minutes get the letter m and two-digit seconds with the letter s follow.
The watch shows 9h22
